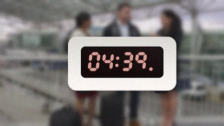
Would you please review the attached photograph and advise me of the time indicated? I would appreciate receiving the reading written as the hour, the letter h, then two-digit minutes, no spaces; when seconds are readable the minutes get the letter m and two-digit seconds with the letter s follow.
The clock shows 4h39
